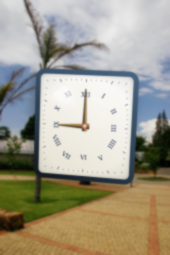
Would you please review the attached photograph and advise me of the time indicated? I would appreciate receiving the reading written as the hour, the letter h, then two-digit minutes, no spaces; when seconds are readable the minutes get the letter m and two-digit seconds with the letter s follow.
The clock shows 9h00
